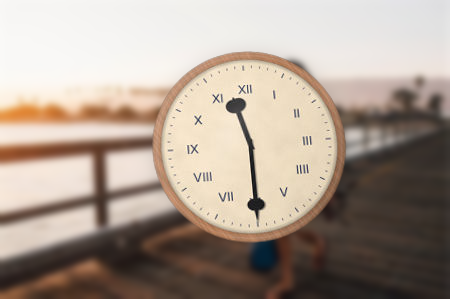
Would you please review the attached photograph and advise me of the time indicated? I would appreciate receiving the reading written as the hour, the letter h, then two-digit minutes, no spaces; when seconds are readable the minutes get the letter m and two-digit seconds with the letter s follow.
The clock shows 11h30
